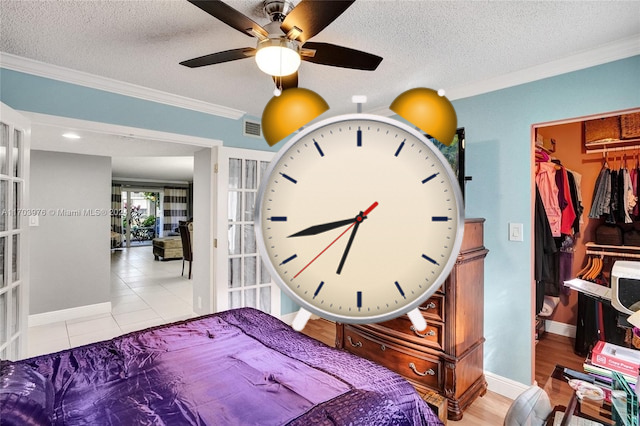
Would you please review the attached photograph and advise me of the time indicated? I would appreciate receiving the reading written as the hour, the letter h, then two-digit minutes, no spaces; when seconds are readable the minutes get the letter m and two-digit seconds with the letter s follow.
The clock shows 6h42m38s
